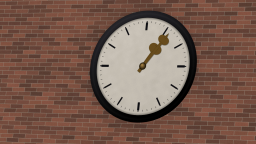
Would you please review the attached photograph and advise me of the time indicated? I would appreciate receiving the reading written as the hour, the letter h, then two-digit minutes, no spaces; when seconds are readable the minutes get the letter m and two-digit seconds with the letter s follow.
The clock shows 1h06
